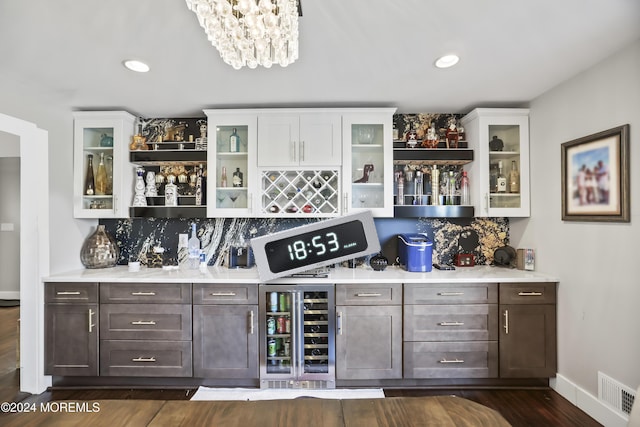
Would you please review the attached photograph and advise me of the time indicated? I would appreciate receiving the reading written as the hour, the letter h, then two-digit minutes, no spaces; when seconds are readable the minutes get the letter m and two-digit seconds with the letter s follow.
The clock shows 18h53
